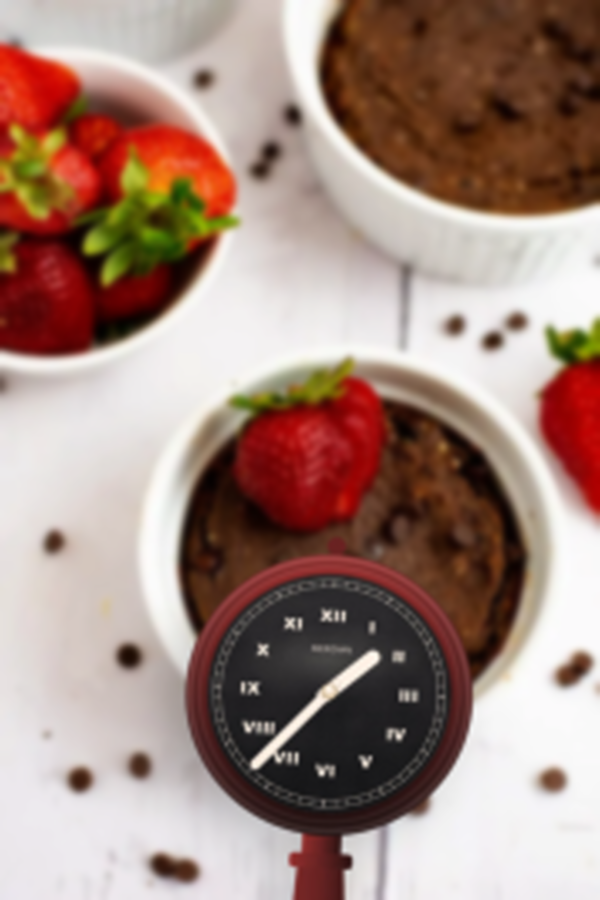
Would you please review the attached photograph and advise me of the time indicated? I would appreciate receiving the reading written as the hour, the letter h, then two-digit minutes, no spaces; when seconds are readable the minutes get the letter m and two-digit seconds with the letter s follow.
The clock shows 1h37
